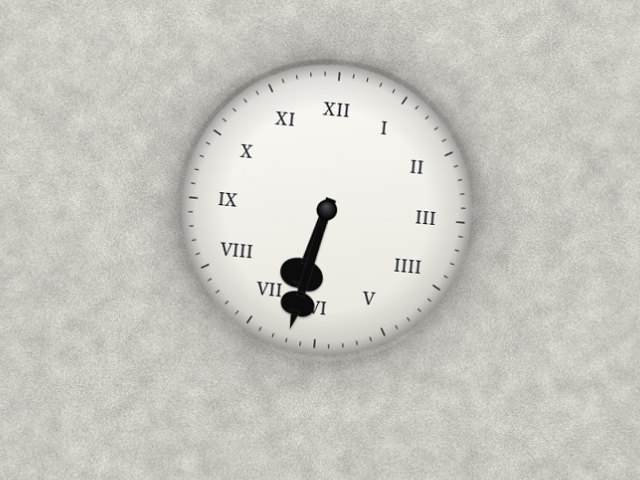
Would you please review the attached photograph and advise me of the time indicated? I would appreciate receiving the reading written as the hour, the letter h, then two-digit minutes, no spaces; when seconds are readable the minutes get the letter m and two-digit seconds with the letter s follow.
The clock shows 6h32
